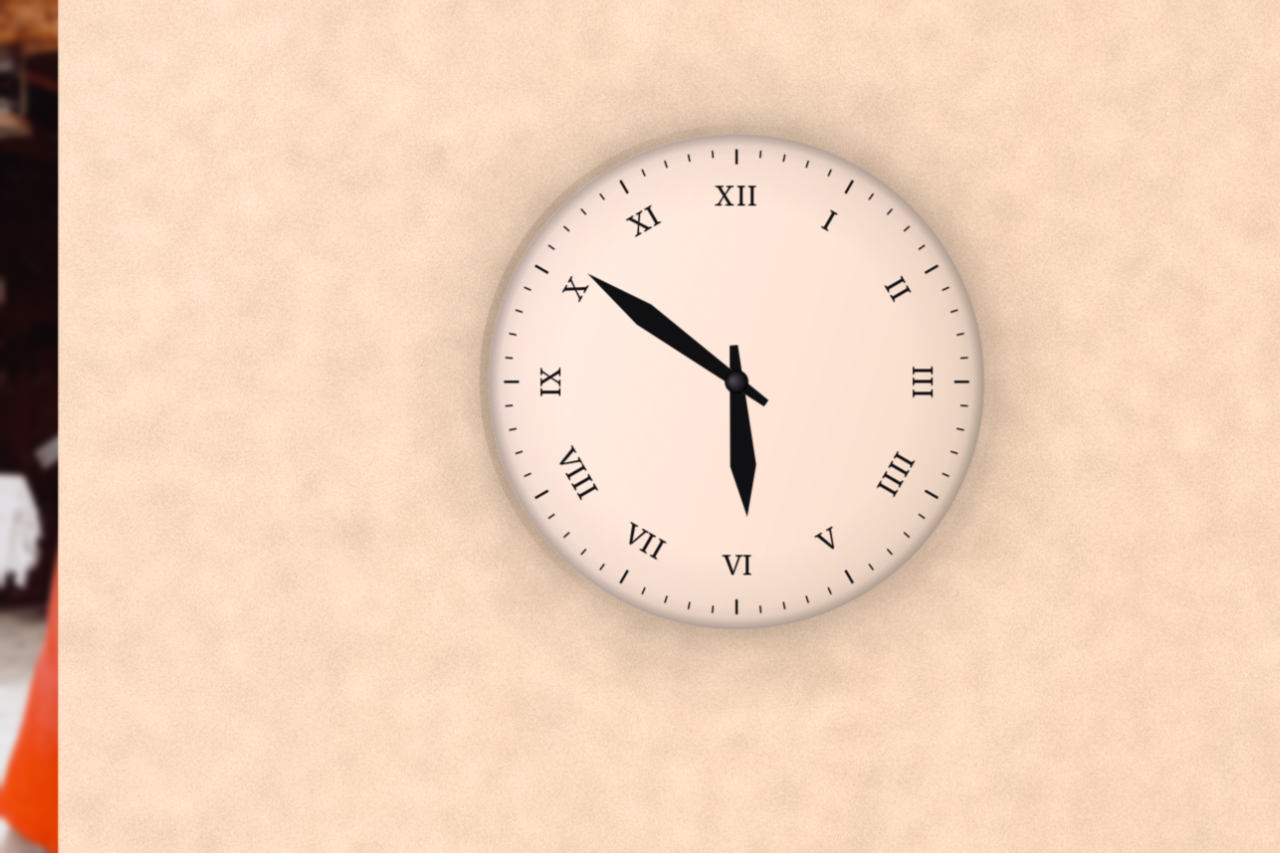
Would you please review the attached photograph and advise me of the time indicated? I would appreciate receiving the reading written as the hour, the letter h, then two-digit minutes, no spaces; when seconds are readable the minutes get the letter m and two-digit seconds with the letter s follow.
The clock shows 5h51
